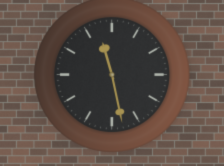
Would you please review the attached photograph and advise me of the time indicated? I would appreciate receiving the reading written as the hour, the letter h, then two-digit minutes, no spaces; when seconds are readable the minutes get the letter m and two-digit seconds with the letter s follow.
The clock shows 11h28
